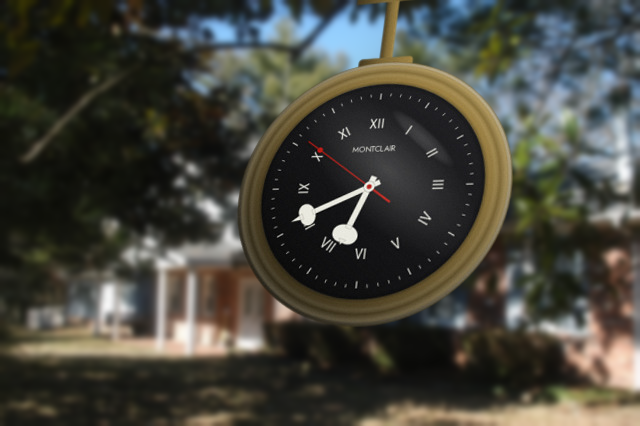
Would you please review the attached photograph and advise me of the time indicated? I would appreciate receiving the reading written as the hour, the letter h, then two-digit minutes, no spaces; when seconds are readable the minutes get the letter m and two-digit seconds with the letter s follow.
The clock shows 6h40m51s
